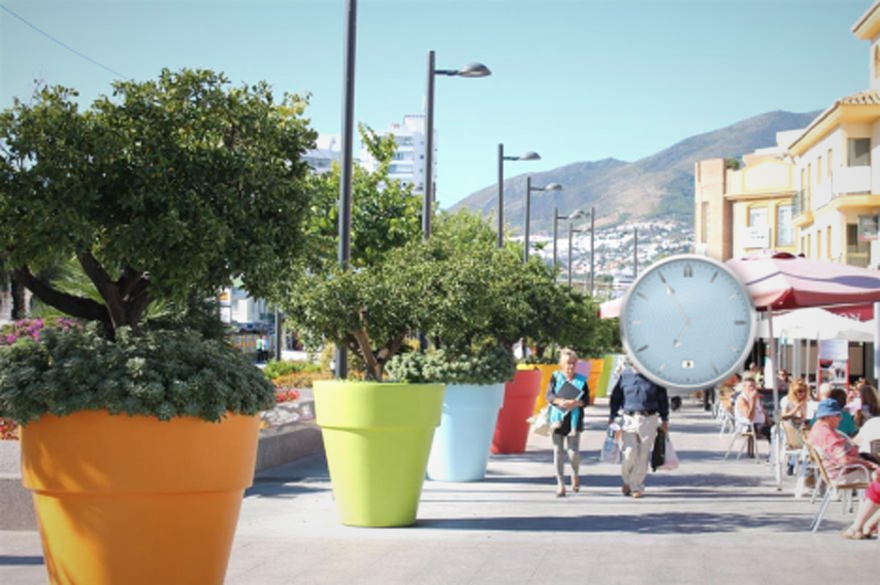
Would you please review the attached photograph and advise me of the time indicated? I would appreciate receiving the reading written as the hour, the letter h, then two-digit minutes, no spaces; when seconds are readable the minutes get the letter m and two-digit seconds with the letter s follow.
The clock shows 6h55
